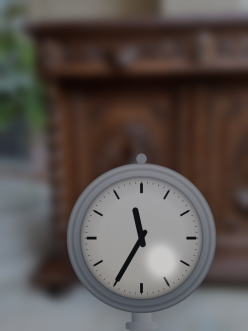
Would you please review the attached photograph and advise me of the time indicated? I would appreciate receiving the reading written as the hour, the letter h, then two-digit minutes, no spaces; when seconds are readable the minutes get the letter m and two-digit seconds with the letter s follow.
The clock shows 11h35
